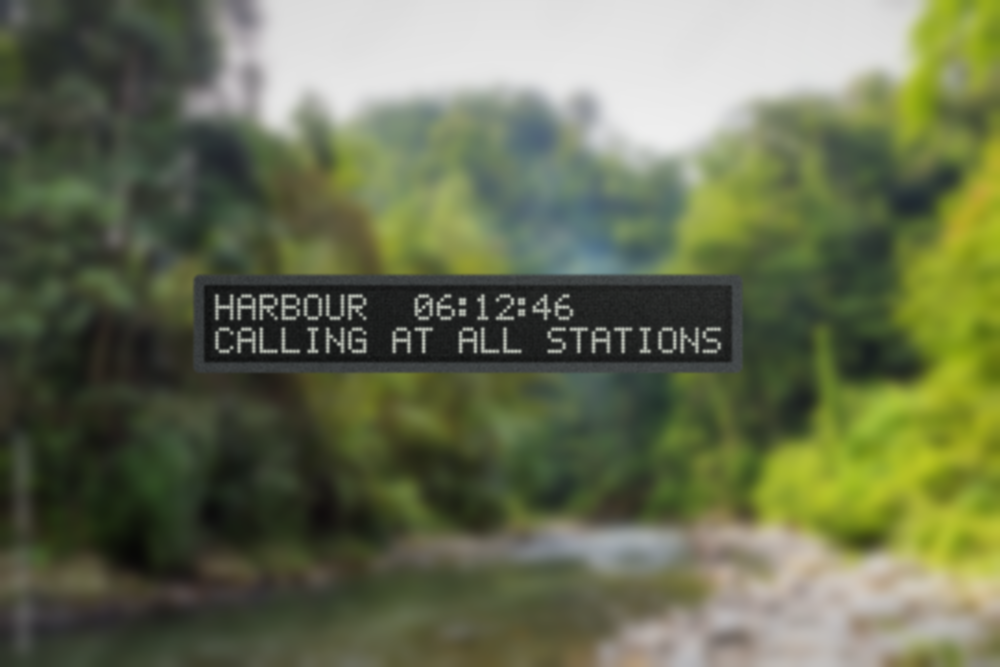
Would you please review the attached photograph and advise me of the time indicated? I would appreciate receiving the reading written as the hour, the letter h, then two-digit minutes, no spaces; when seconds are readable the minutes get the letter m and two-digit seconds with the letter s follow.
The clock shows 6h12m46s
